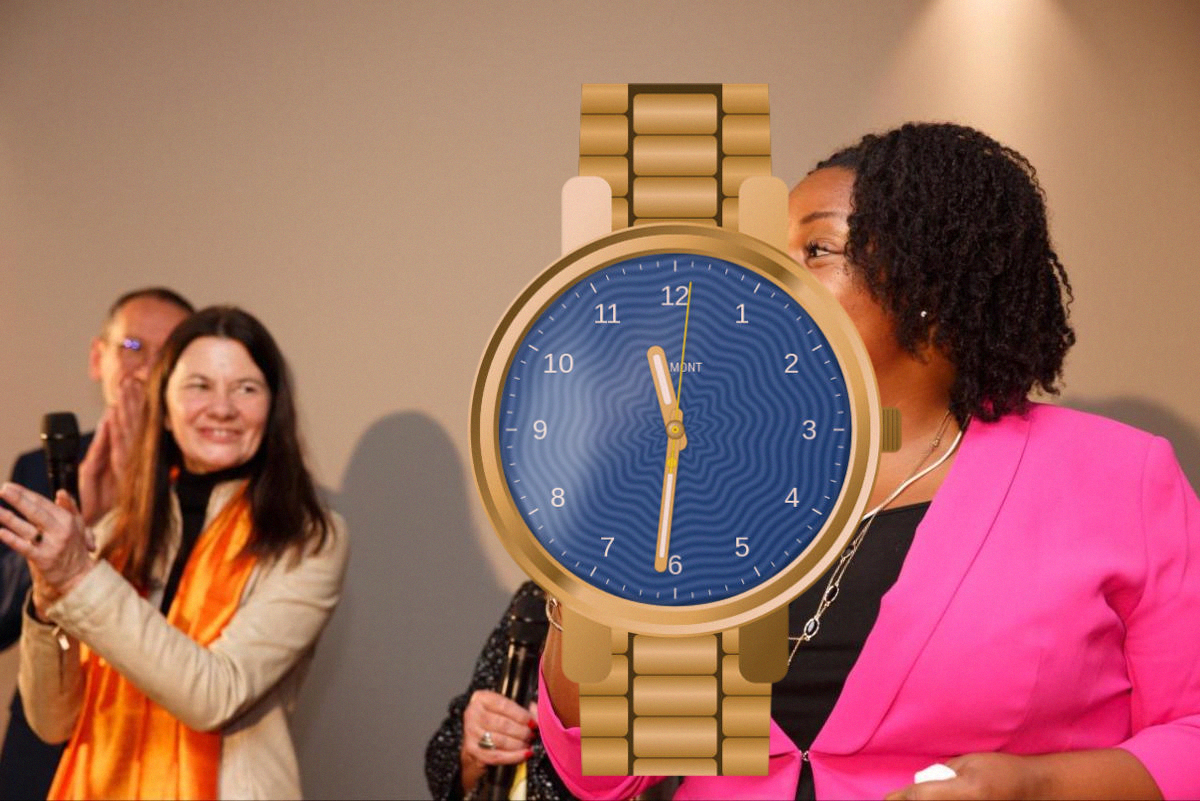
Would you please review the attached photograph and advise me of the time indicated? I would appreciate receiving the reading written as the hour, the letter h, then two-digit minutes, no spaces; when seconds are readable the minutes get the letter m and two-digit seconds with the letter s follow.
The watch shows 11h31m01s
